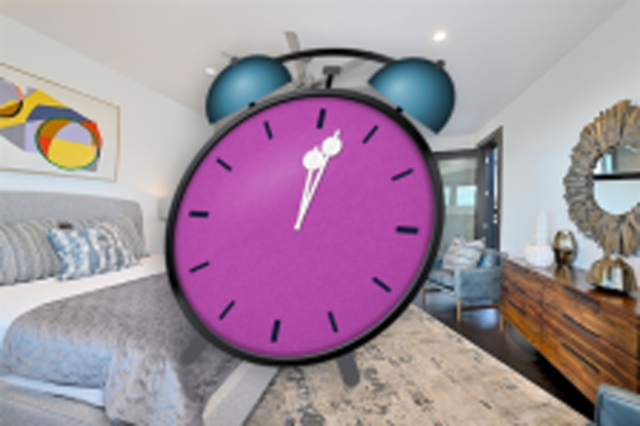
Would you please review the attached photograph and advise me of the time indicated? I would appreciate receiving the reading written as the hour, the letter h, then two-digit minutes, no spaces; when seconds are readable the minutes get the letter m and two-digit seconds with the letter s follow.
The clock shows 12h02
